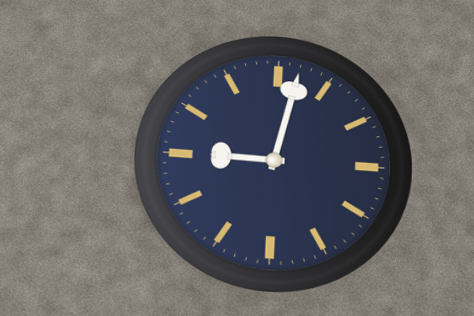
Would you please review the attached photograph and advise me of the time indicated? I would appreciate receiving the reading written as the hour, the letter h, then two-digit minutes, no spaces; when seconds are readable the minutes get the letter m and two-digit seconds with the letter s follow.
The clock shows 9h02
